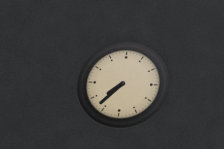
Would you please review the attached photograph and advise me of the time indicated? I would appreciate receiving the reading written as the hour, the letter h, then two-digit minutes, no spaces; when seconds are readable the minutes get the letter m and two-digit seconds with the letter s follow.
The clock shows 7h37
